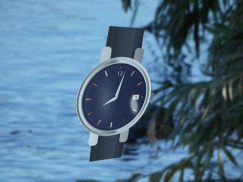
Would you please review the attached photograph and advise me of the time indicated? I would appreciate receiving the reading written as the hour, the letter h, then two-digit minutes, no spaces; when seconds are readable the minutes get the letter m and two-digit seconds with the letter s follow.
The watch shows 8h02
